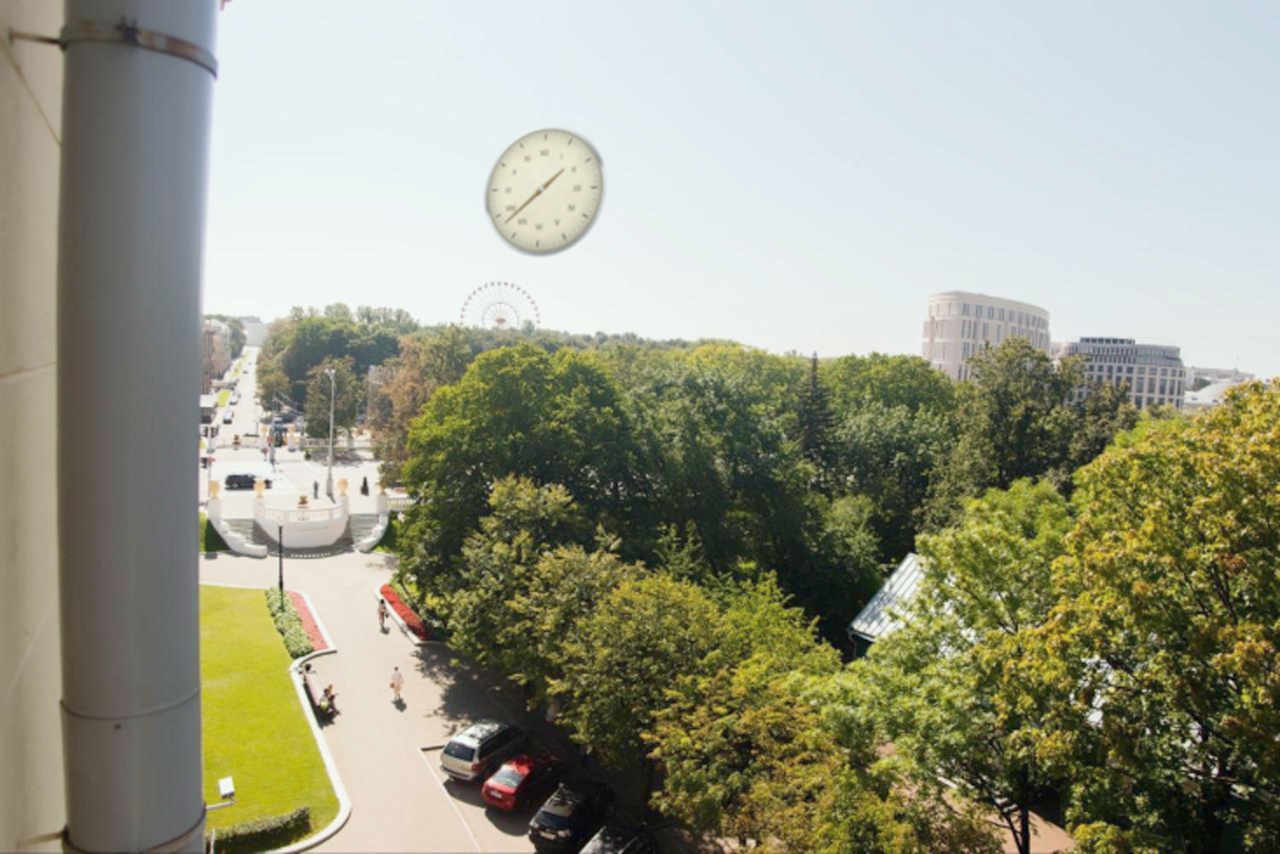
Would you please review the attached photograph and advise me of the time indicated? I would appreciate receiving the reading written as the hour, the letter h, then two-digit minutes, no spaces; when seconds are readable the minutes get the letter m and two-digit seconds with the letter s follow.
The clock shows 1h38
